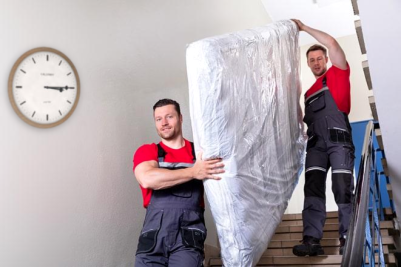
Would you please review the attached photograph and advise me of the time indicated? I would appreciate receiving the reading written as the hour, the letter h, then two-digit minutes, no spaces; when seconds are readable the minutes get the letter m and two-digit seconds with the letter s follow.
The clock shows 3h15
